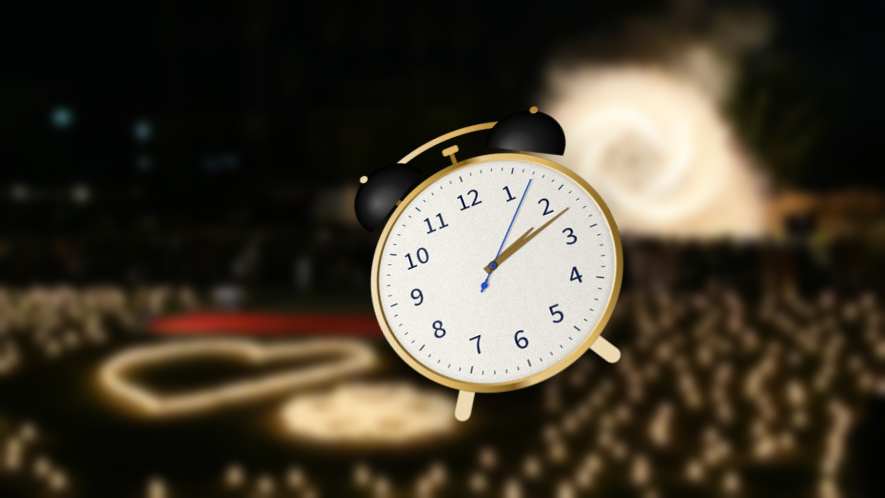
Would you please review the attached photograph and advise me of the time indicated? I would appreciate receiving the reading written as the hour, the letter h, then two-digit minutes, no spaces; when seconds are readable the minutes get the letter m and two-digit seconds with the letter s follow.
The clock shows 2h12m07s
